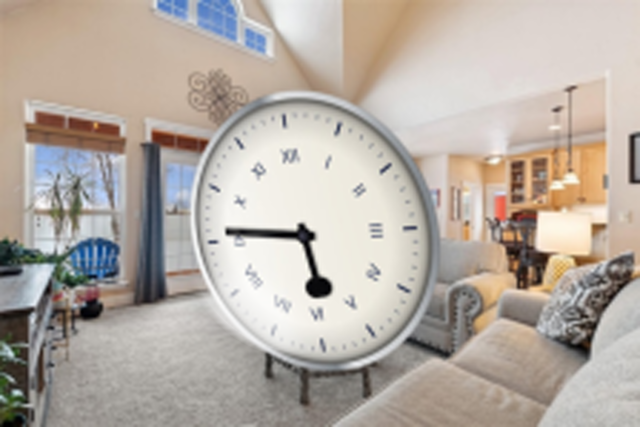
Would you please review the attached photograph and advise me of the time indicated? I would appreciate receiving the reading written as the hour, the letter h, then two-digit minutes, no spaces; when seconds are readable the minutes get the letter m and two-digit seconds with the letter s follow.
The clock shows 5h46
